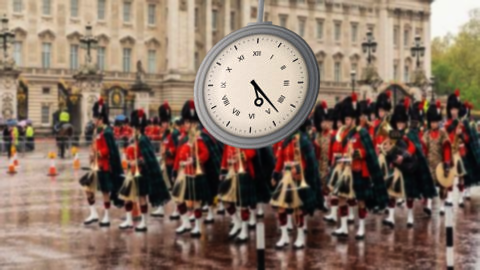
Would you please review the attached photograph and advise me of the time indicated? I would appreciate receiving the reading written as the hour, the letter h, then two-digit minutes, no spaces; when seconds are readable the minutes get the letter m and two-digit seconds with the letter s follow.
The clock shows 5h23
